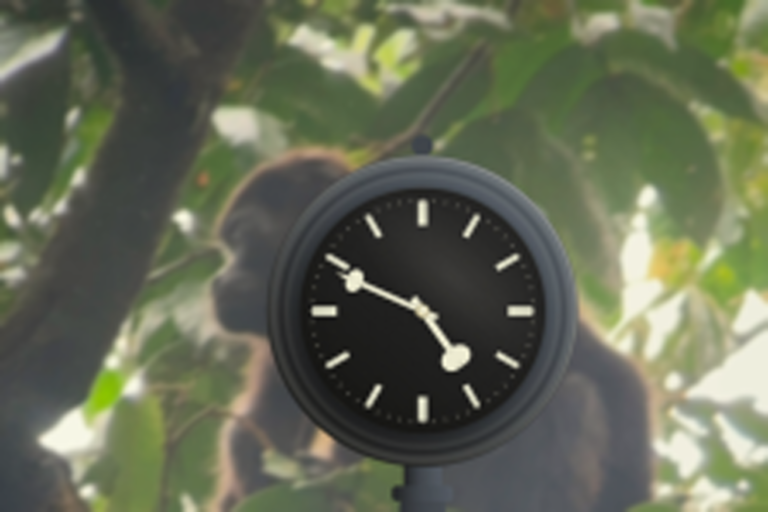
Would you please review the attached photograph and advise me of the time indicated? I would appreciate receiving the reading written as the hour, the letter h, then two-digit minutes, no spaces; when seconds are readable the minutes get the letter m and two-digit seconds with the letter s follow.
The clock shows 4h49
